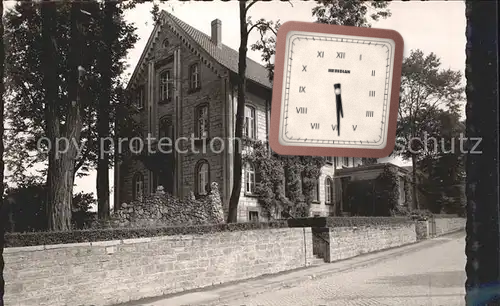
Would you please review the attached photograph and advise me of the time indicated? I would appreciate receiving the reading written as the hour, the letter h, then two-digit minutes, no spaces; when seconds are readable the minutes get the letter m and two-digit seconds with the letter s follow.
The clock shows 5h29
